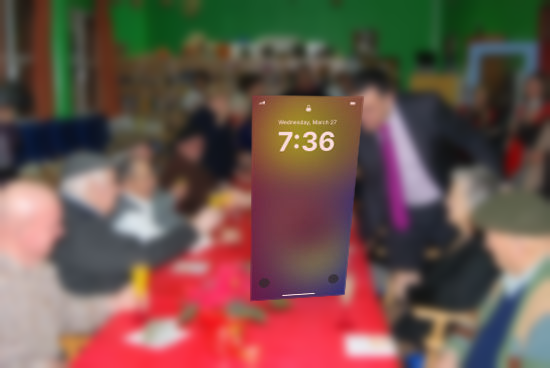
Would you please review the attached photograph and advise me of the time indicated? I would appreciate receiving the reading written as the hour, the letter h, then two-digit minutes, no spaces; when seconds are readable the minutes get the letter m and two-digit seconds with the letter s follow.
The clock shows 7h36
